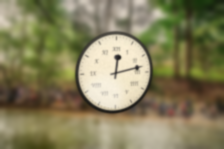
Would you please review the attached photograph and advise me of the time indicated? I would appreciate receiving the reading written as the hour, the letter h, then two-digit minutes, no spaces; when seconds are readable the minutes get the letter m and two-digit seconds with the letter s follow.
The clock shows 12h13
